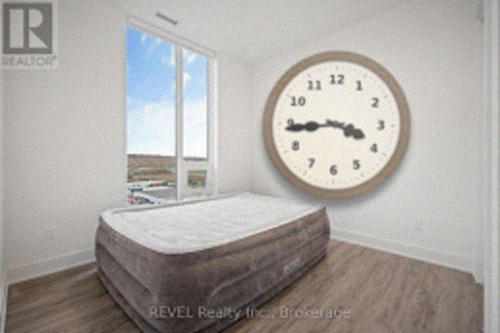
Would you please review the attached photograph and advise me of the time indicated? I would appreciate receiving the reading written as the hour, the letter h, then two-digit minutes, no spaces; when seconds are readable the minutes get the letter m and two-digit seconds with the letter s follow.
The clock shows 3h44
